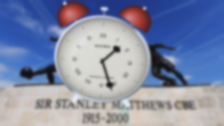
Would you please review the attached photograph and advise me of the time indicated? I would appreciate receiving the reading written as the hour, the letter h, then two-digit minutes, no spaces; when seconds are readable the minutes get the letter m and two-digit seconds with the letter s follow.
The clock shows 1h27
